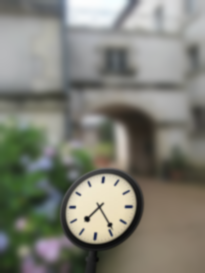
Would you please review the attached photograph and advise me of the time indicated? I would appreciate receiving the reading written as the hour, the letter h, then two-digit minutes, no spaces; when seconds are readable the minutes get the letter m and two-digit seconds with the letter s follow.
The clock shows 7h24
